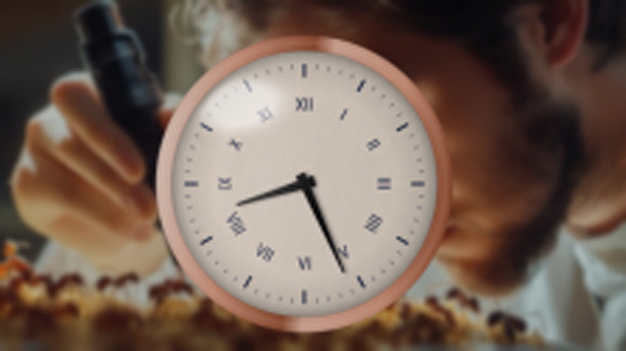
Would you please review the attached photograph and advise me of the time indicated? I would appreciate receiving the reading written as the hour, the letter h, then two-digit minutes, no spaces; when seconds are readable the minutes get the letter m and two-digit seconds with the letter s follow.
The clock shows 8h26
